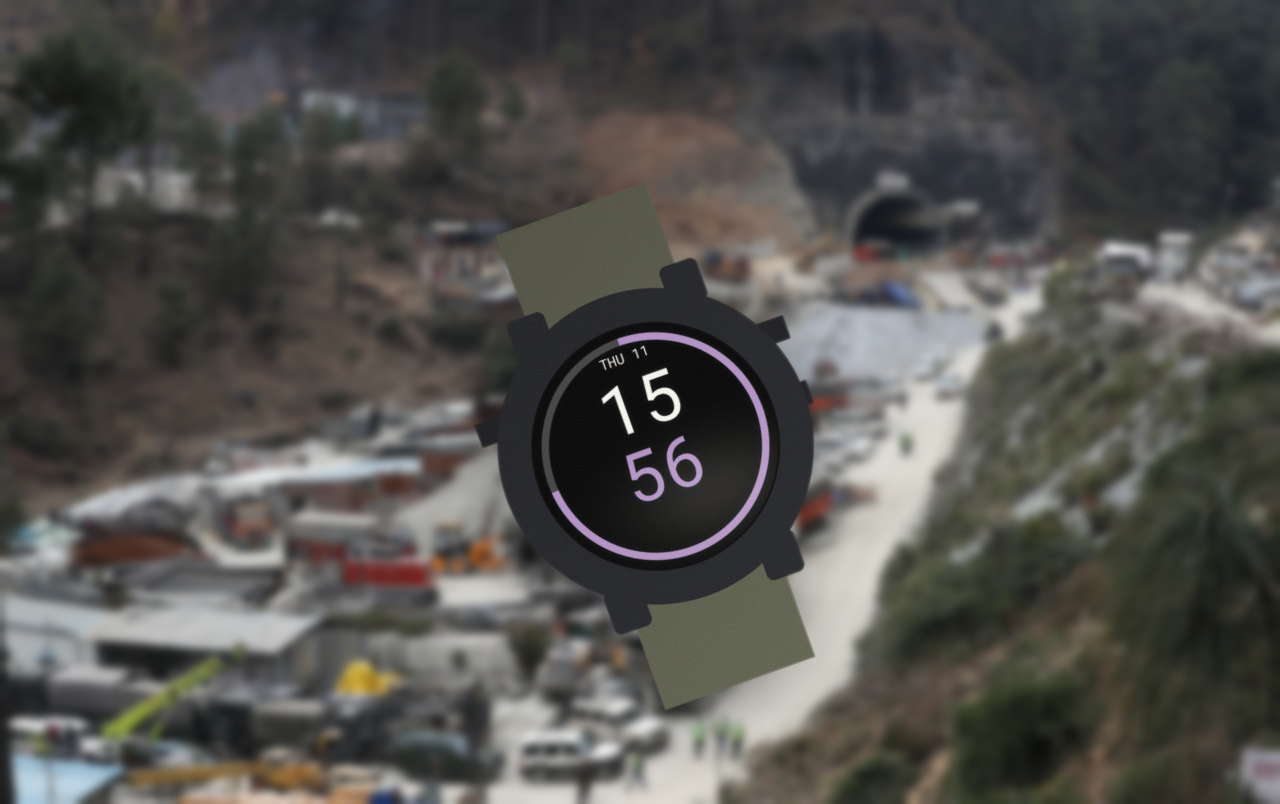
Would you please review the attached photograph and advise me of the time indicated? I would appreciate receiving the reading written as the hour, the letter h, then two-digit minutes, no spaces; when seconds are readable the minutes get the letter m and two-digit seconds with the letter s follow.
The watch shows 15h56
